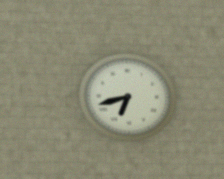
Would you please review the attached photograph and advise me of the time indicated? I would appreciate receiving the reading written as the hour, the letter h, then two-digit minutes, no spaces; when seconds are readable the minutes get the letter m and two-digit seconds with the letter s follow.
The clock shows 6h42
